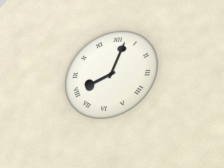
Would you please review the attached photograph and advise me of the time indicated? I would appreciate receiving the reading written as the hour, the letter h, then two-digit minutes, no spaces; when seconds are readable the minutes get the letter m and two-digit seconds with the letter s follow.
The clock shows 8h02
